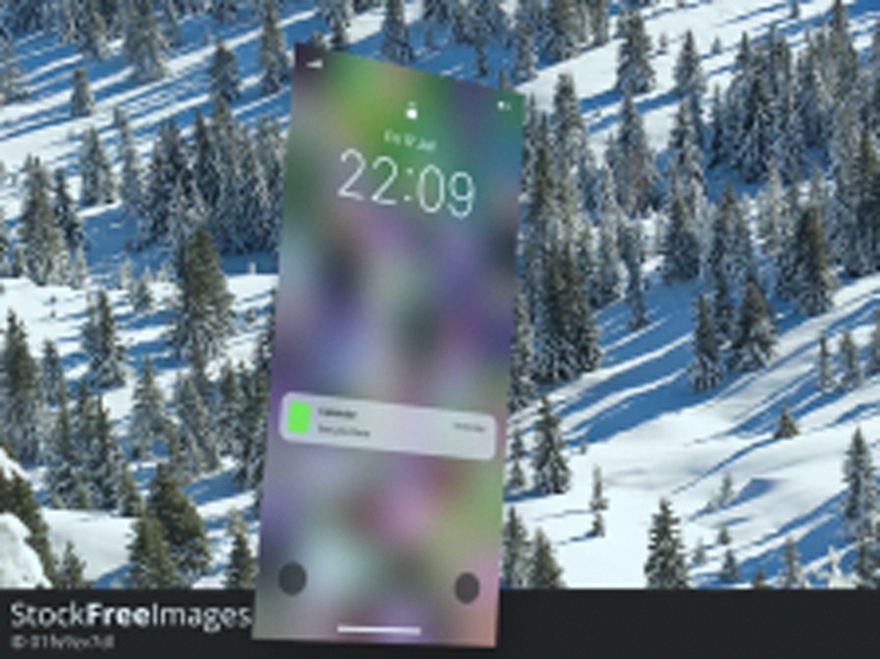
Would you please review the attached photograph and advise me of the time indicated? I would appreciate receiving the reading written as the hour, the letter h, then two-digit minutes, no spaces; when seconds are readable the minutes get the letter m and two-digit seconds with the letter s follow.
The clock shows 22h09
